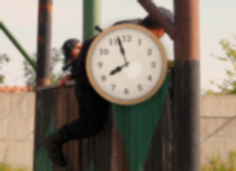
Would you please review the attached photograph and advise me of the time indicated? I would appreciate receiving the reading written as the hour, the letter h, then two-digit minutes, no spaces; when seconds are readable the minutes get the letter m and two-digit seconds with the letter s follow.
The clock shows 7h57
